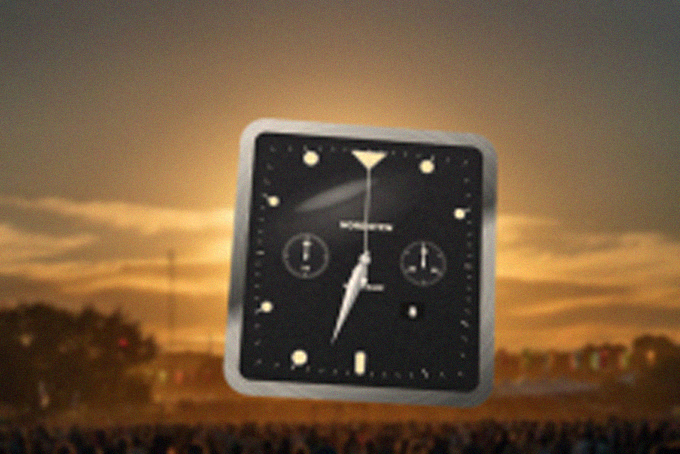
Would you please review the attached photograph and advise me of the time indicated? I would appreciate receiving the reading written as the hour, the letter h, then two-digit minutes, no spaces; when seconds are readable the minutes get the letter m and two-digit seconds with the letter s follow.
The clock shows 6h33
